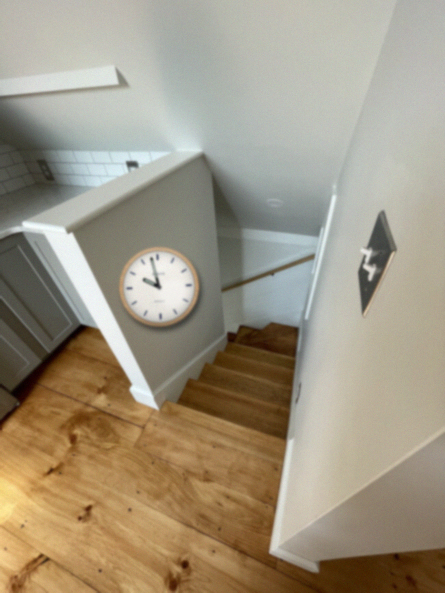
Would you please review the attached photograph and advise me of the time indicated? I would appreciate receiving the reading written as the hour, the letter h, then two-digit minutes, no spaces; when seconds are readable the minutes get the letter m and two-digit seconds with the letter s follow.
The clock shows 9h58
